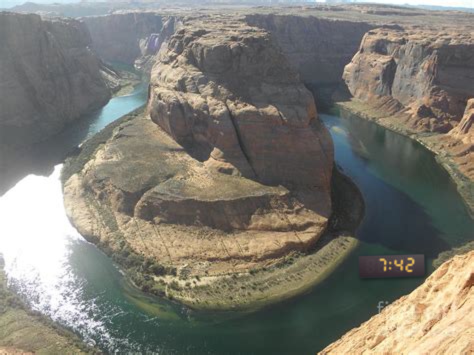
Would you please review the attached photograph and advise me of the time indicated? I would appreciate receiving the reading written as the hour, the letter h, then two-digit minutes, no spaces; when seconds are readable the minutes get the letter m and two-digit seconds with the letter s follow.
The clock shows 7h42
